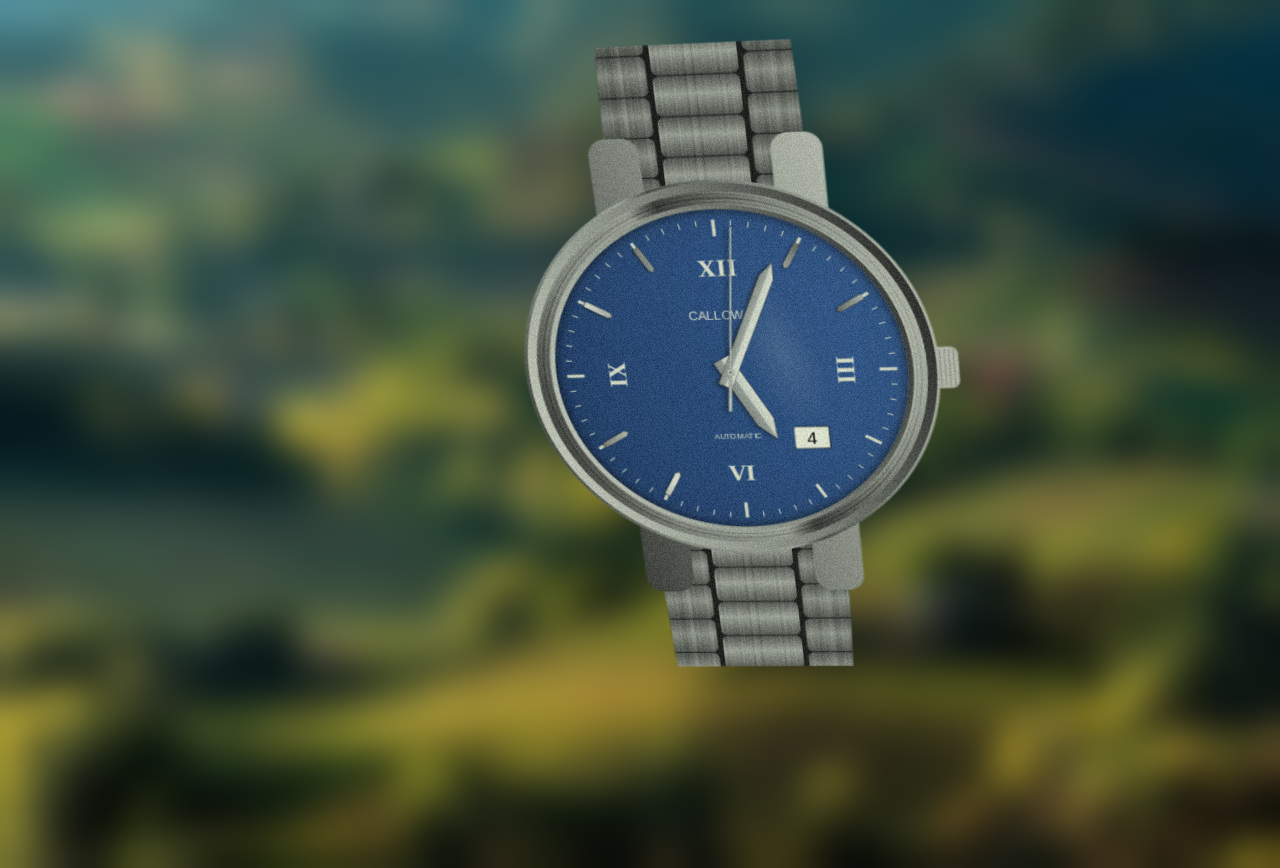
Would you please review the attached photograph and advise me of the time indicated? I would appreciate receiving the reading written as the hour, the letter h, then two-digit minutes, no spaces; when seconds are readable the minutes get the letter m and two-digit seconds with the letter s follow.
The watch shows 5h04m01s
